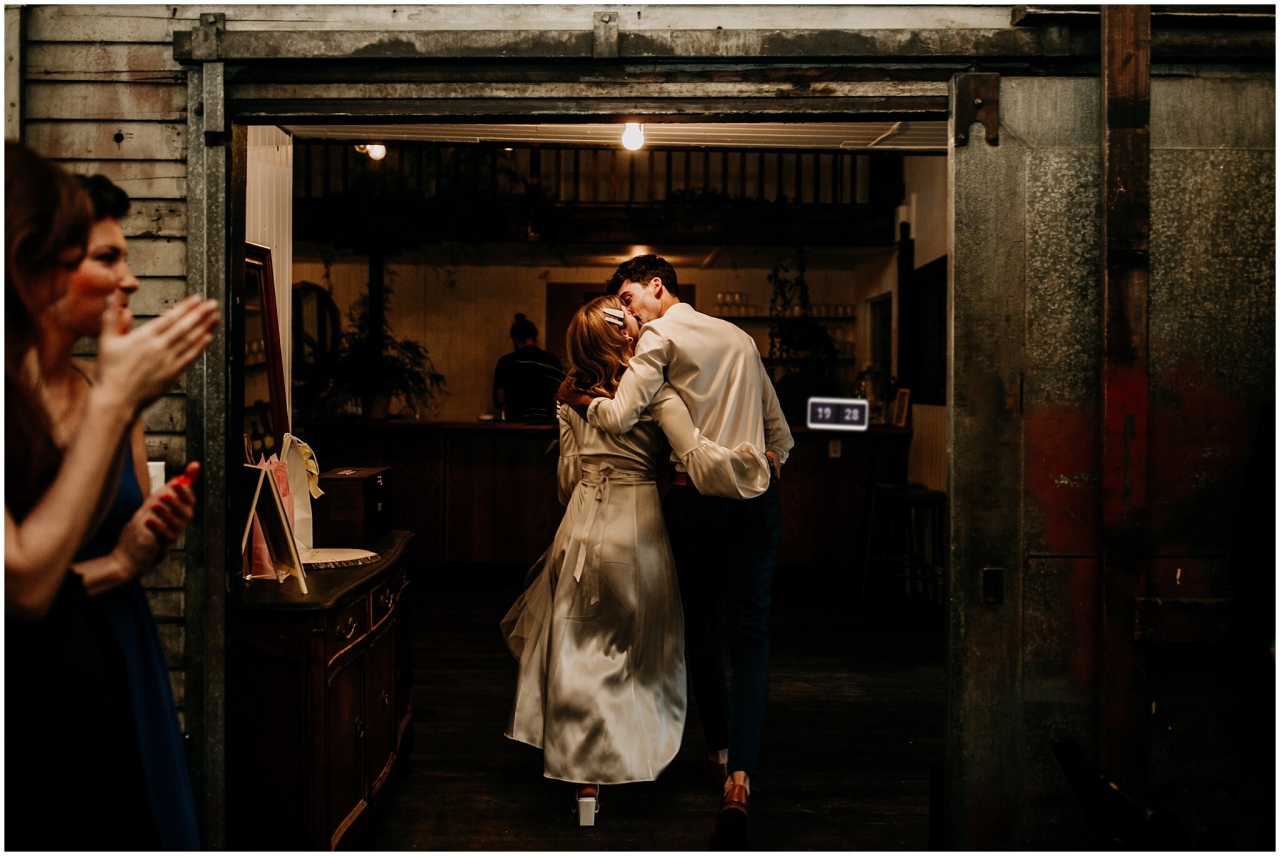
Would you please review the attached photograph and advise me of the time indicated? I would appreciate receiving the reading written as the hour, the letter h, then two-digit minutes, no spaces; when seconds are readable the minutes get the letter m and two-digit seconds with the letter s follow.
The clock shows 19h28
